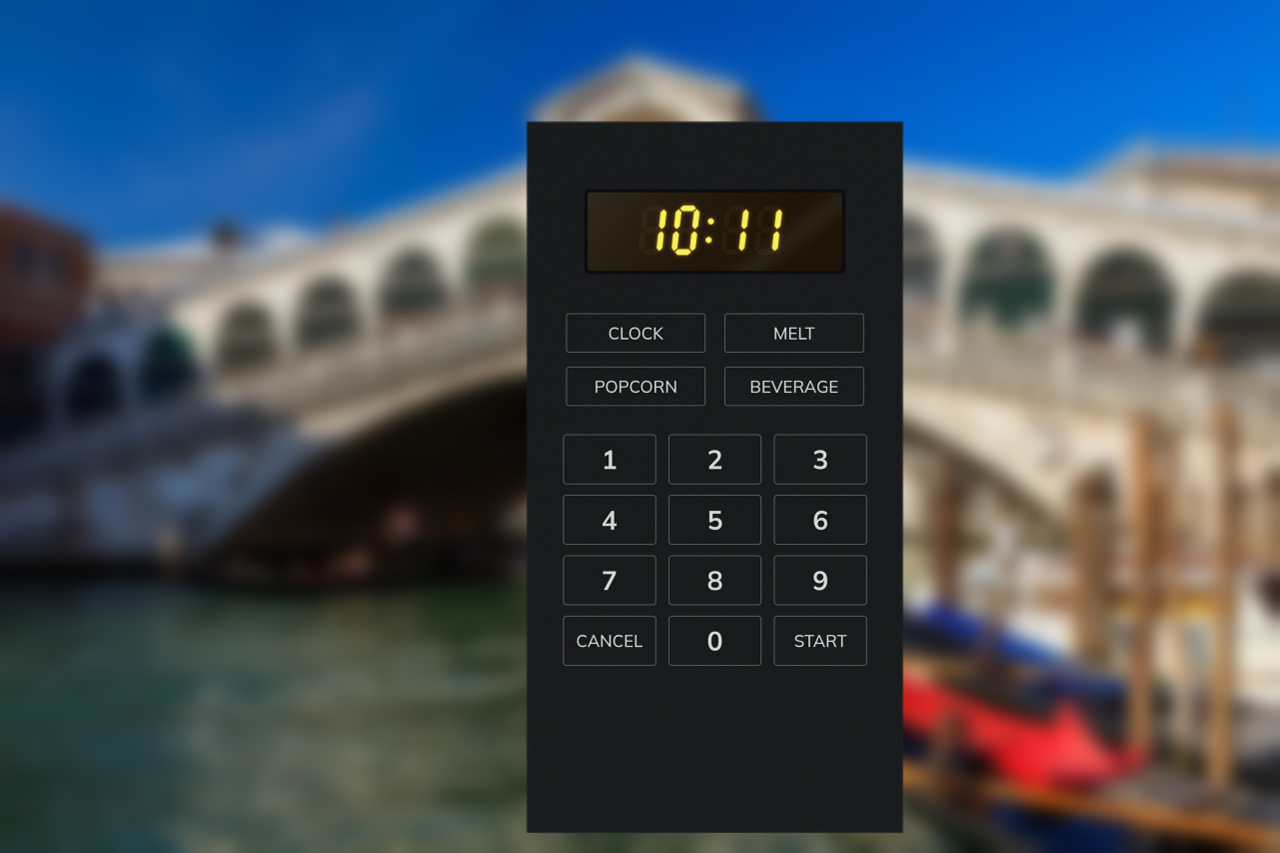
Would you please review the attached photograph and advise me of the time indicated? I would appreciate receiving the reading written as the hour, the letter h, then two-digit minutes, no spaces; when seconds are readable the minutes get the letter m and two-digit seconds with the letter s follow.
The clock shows 10h11
